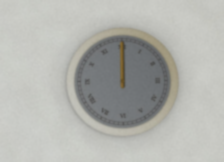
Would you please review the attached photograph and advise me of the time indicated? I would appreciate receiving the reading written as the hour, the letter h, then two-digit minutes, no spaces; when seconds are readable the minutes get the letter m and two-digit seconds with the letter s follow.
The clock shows 12h00
